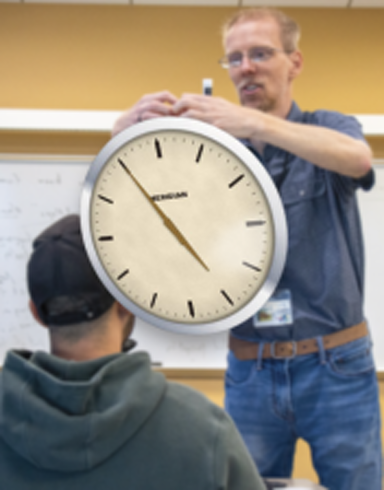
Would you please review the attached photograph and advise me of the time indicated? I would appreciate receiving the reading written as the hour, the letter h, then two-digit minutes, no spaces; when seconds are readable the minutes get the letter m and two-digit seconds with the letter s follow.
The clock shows 4h55
